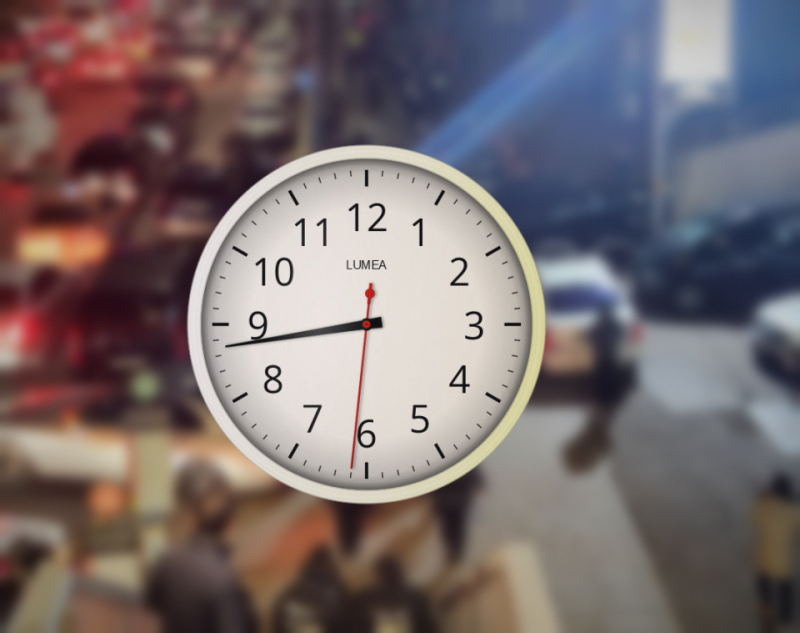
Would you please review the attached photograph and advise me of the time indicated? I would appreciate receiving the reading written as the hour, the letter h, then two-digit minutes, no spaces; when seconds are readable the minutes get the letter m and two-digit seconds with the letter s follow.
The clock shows 8h43m31s
